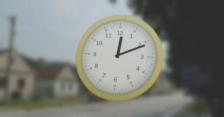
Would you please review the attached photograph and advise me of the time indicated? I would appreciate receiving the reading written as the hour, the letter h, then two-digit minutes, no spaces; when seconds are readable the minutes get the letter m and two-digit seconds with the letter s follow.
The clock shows 12h11
